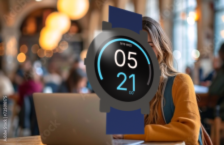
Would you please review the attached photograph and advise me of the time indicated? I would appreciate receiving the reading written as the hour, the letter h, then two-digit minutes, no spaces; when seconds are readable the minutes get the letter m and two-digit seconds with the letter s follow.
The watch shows 5h21
